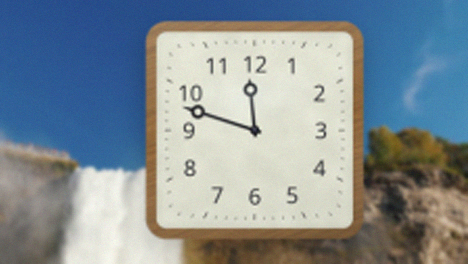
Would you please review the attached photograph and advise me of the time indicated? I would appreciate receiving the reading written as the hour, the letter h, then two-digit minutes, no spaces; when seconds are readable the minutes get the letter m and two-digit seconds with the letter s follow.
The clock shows 11h48
